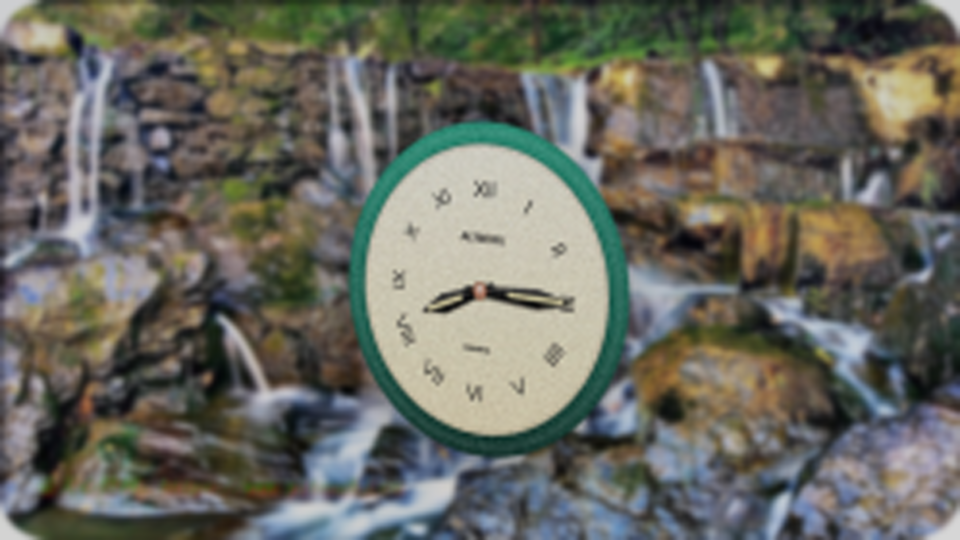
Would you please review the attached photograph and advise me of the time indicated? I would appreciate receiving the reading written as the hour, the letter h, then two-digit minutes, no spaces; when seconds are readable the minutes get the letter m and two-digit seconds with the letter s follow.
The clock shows 8h15
